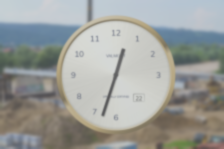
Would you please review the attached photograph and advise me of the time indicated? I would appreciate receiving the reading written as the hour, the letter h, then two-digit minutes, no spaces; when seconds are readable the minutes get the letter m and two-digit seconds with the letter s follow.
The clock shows 12h33
